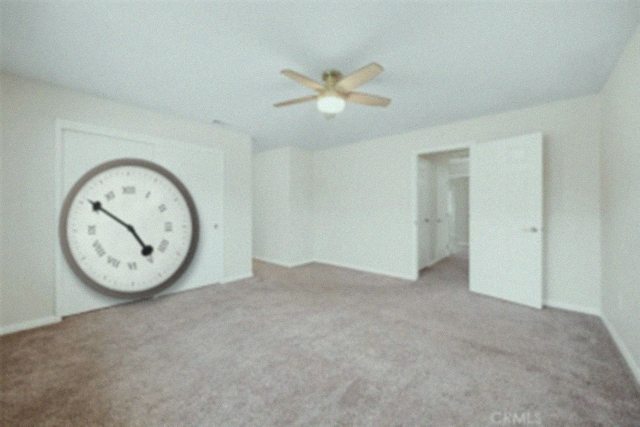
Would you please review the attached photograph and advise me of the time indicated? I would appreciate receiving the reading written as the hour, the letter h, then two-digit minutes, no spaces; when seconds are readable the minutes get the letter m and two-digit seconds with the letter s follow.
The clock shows 4h51
